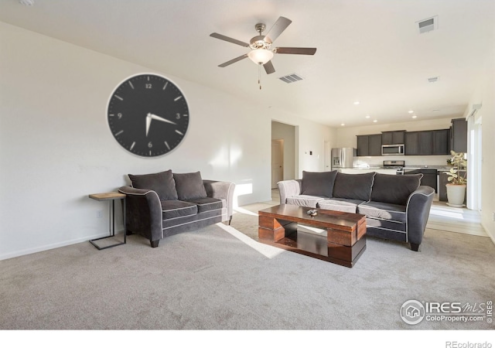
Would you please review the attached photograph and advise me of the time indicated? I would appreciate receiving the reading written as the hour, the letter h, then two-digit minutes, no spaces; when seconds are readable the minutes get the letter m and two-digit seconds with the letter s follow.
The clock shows 6h18
